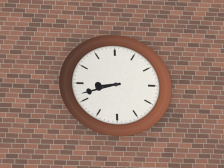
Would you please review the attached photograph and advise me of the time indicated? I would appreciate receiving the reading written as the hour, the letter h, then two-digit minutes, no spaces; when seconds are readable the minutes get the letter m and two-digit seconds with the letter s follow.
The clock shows 8h42
